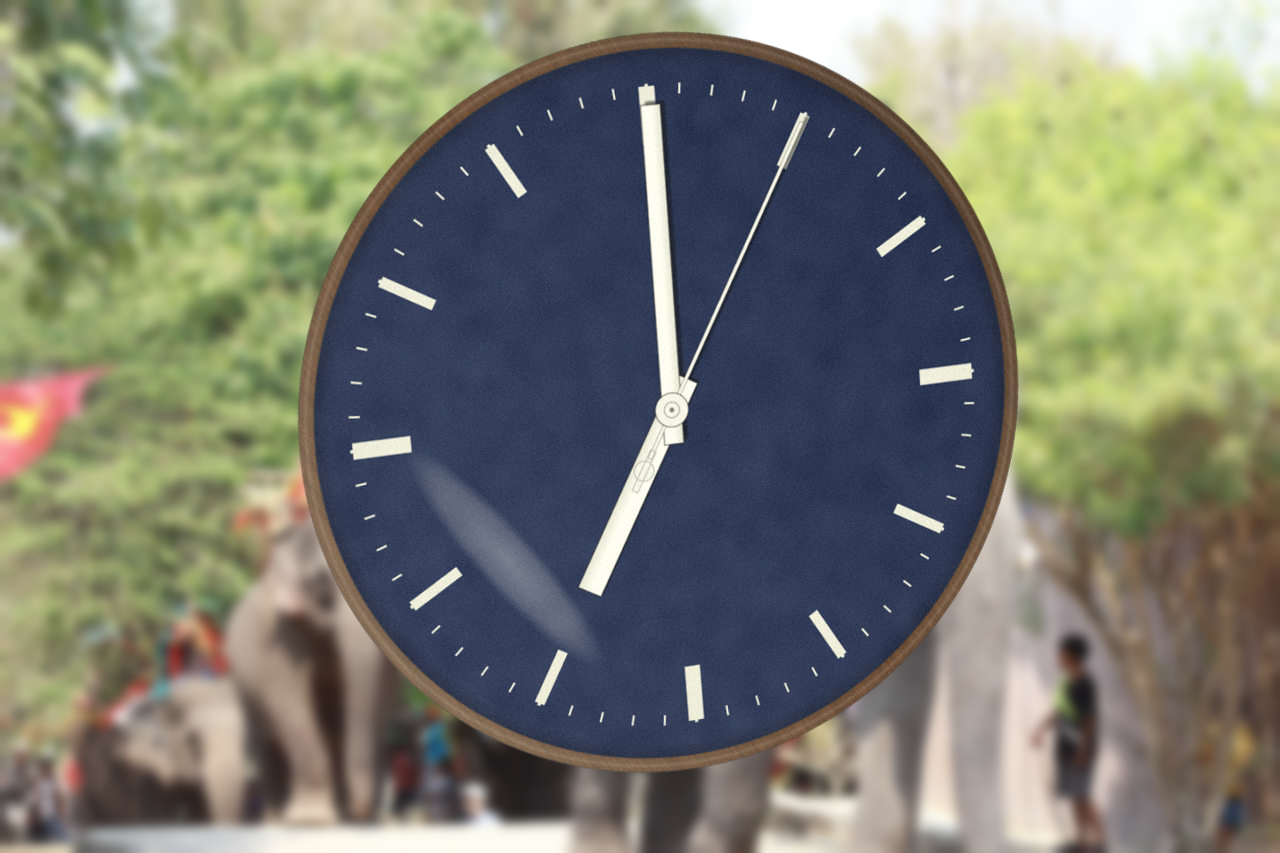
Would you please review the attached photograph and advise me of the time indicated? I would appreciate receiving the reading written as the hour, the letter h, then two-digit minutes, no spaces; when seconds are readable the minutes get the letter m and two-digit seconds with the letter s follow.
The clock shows 7h00m05s
